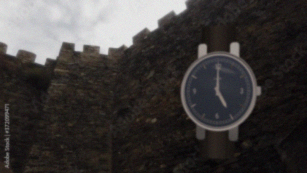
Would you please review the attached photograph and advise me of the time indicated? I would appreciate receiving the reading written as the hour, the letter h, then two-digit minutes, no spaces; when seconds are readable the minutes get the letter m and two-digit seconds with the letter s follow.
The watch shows 5h00
